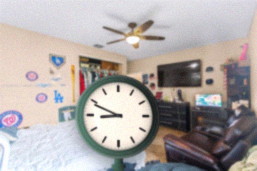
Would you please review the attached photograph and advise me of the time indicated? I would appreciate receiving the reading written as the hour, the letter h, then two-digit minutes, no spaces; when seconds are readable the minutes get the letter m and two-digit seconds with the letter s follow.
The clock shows 8h49
